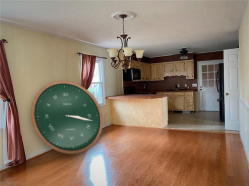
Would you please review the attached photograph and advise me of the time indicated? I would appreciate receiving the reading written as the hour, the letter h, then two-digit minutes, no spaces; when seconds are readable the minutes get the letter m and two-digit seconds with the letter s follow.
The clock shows 3h17
